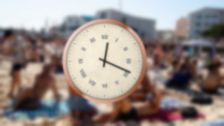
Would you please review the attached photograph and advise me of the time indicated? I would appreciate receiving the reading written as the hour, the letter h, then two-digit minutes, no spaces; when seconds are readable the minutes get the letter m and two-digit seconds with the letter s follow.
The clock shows 12h19
